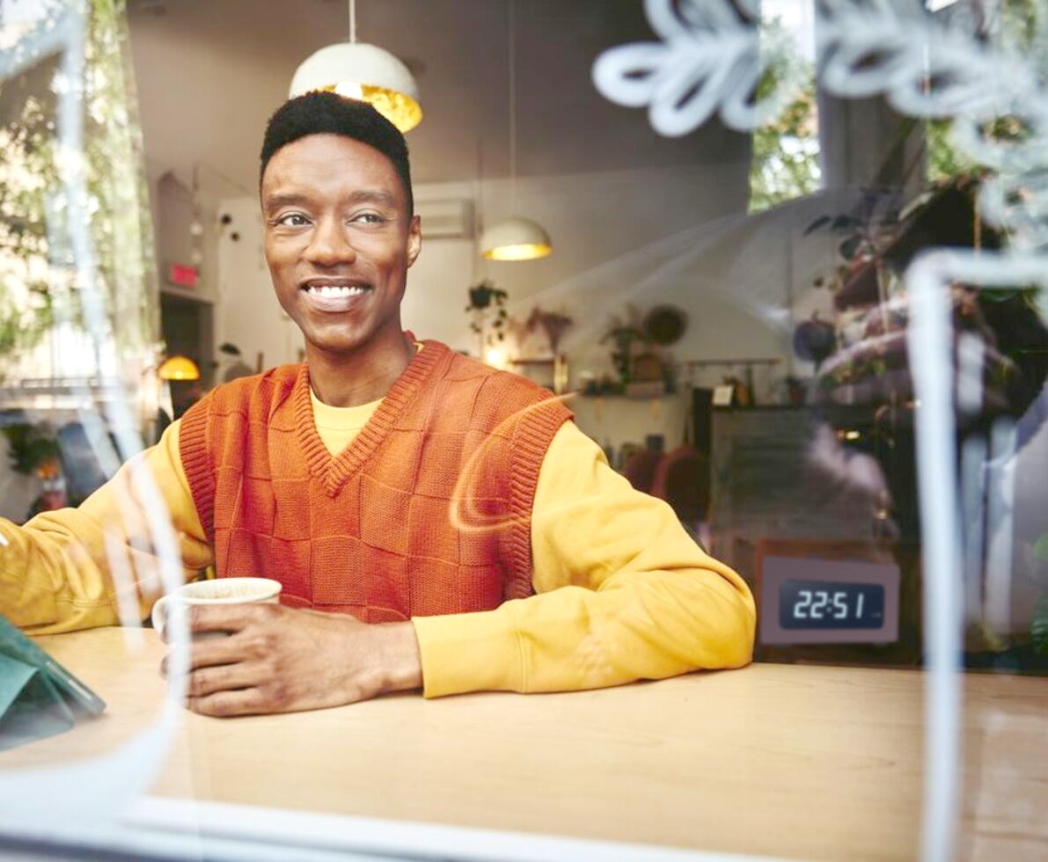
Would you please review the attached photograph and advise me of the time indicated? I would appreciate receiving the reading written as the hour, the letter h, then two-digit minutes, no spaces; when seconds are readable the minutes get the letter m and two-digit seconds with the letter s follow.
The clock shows 22h51
